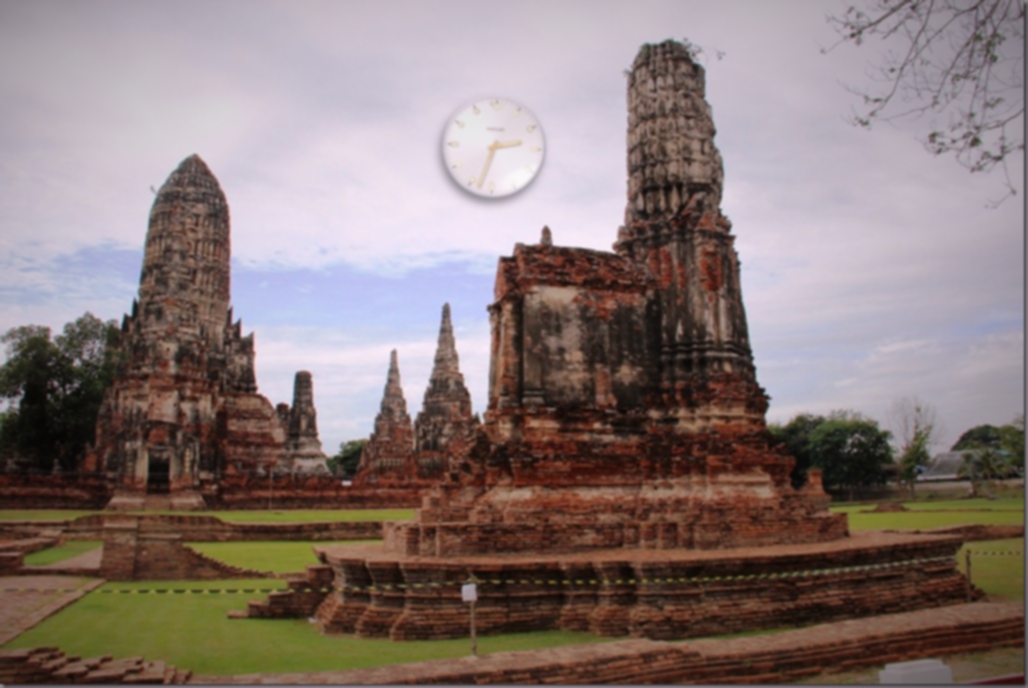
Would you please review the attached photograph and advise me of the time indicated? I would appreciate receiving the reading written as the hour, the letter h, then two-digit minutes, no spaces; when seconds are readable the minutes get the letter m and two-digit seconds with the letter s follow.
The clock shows 2h33
